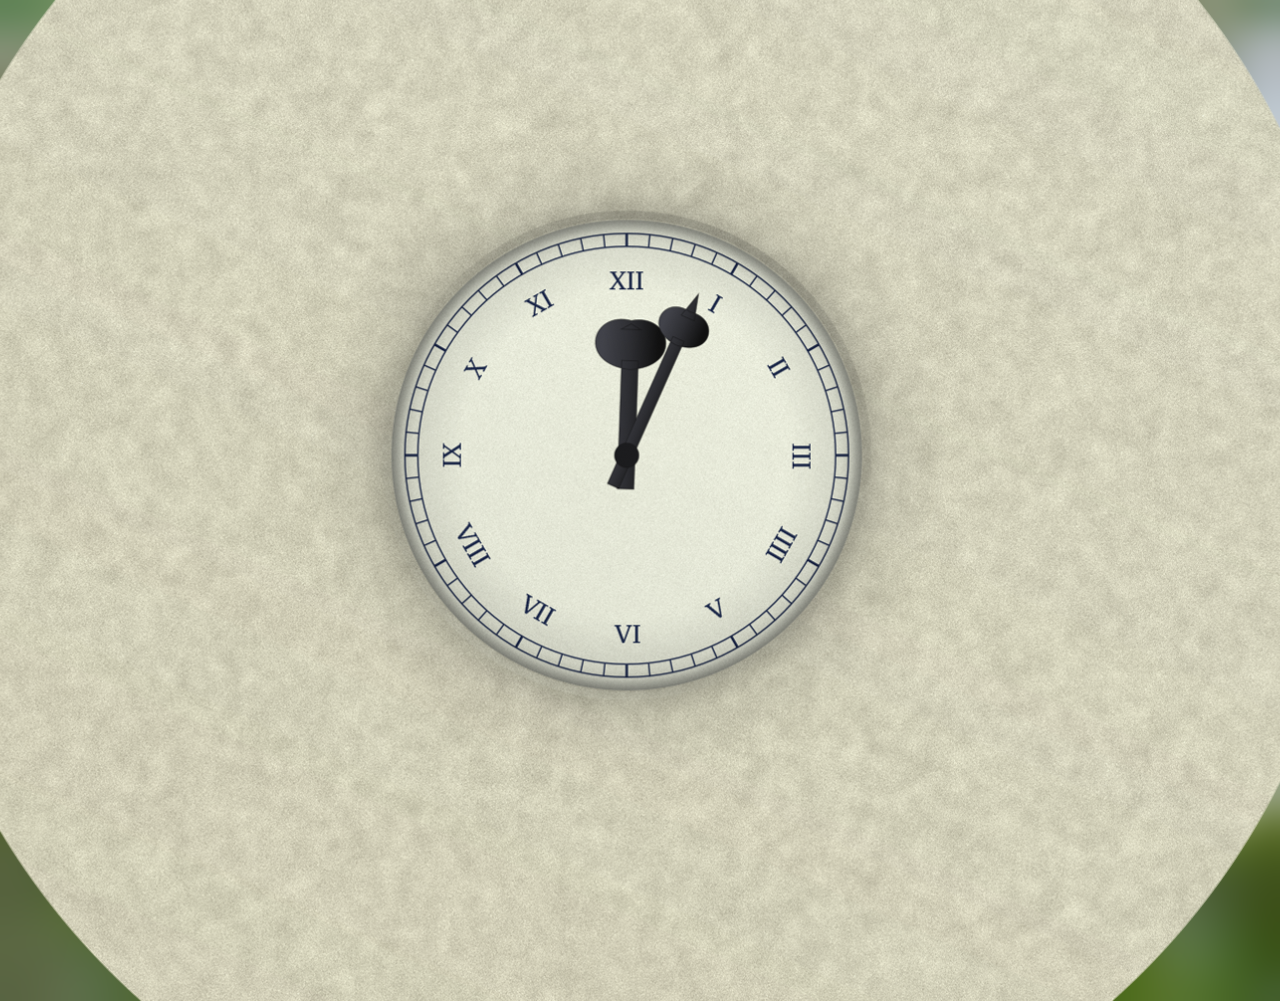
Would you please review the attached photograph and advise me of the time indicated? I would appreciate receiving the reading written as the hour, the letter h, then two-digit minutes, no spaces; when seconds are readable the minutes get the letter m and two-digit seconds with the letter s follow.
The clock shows 12h04
